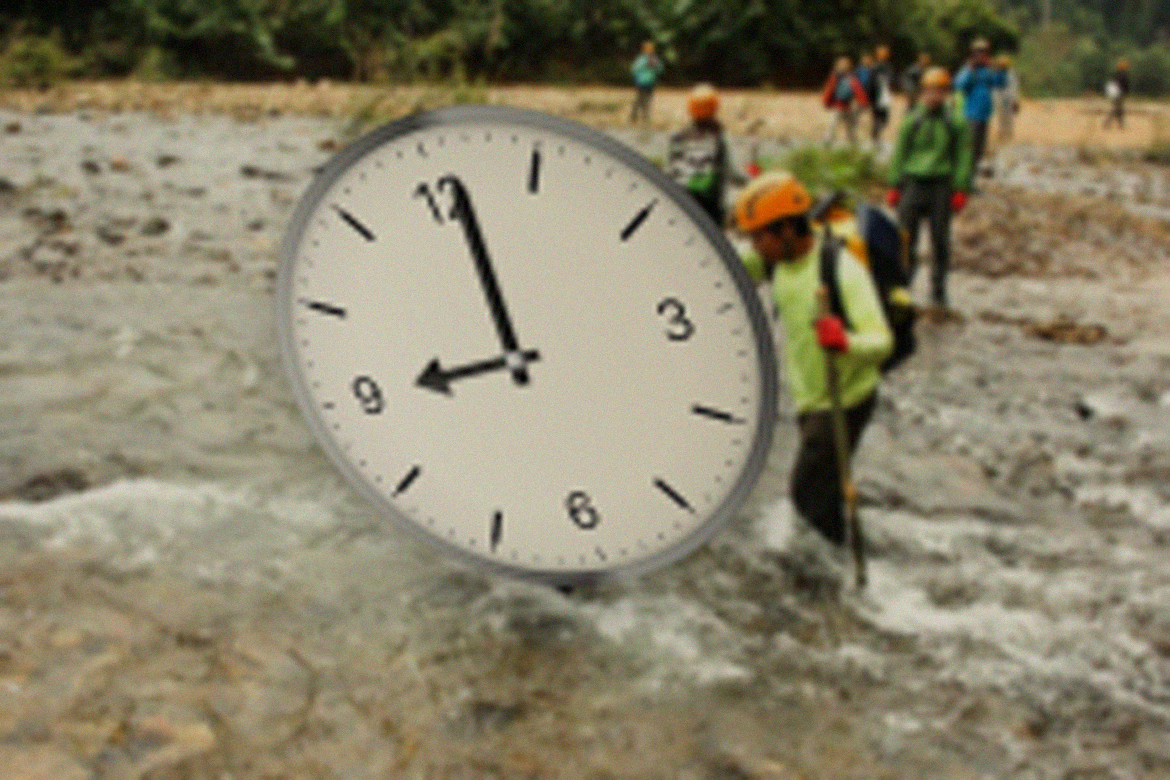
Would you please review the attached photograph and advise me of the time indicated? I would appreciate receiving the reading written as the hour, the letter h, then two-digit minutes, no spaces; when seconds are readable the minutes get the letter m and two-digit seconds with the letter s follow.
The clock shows 9h01
